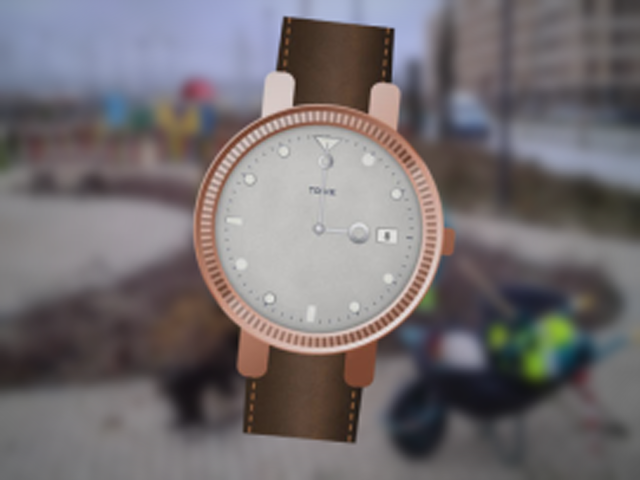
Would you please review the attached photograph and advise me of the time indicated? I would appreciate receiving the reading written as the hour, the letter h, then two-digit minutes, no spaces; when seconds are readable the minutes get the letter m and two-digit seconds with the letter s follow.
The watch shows 3h00
